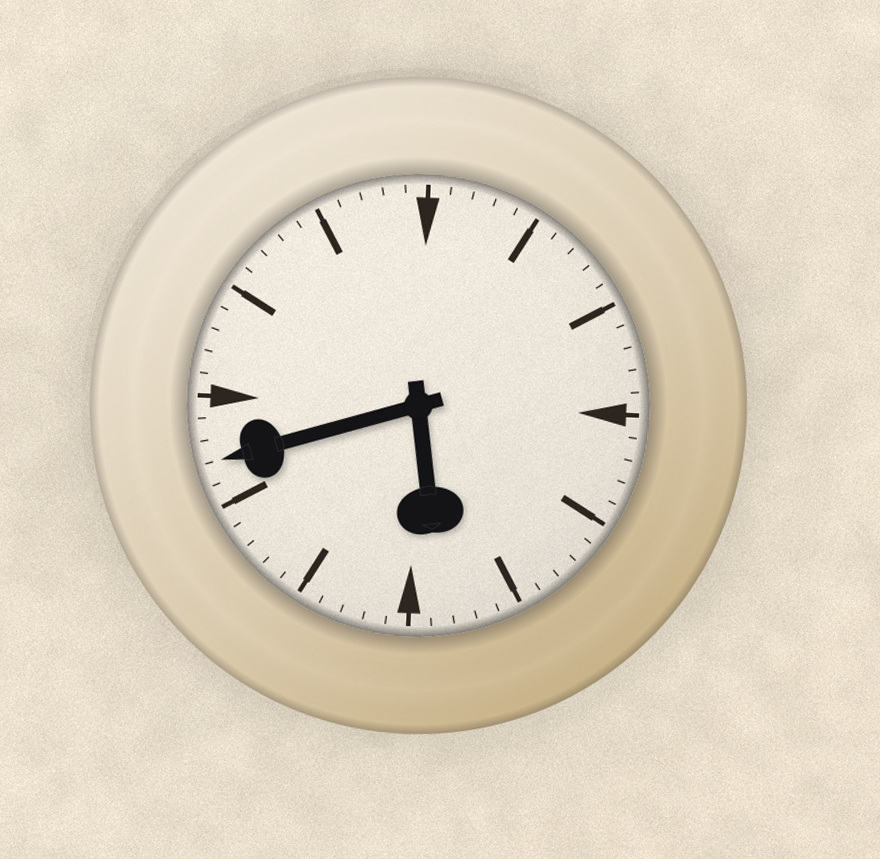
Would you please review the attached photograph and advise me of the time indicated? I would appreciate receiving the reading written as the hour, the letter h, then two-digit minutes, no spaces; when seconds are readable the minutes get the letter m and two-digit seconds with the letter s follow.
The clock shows 5h42
